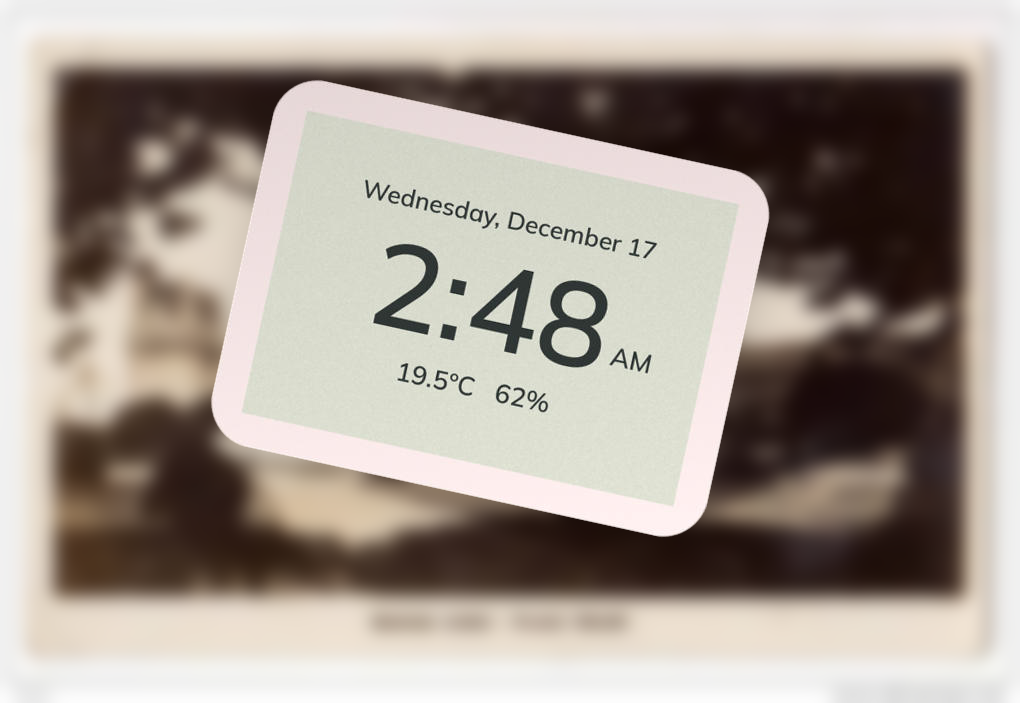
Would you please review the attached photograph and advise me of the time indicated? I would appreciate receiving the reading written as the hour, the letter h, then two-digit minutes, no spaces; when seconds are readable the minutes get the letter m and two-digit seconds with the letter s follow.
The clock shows 2h48
